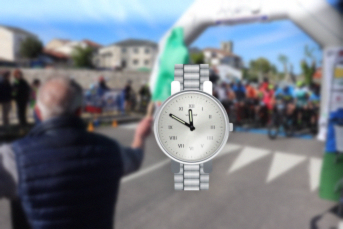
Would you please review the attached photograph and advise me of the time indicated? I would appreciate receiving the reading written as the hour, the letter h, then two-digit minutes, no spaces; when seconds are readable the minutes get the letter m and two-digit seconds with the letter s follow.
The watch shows 11h50
